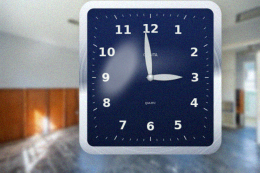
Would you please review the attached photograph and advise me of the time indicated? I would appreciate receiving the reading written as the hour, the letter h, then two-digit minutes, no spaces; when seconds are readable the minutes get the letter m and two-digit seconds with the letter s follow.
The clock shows 2h59
